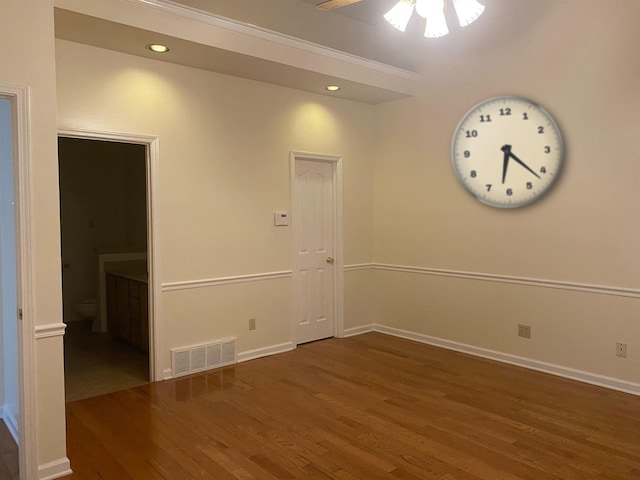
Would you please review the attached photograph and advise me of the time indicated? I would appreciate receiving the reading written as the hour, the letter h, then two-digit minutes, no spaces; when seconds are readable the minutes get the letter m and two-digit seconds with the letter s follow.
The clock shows 6h22
